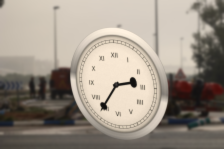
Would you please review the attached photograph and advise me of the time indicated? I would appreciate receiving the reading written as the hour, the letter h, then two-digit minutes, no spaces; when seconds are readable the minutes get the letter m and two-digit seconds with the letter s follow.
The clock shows 2h36
